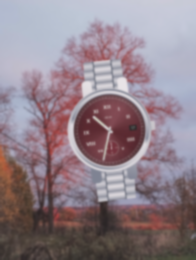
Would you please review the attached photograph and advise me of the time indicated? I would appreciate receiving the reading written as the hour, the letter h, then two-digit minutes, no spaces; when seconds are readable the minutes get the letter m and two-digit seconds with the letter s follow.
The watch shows 10h33
